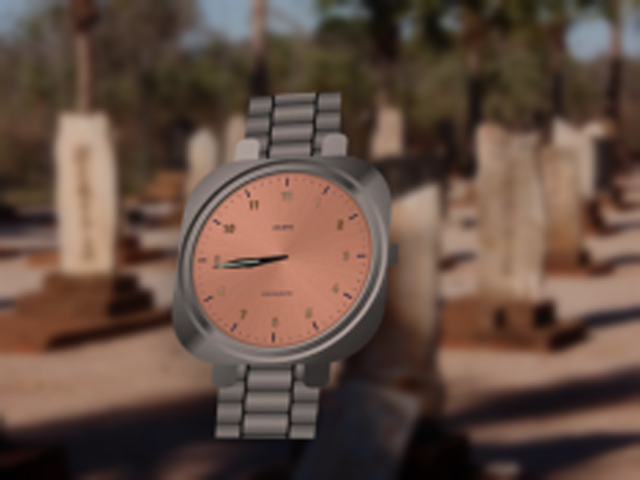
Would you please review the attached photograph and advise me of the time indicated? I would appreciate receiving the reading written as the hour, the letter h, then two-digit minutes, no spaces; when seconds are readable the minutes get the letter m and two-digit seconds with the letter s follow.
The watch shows 8h44
